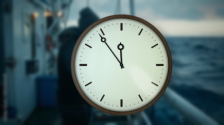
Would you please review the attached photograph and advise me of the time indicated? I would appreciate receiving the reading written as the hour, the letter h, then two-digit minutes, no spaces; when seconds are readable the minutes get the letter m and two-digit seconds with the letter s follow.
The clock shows 11h54
